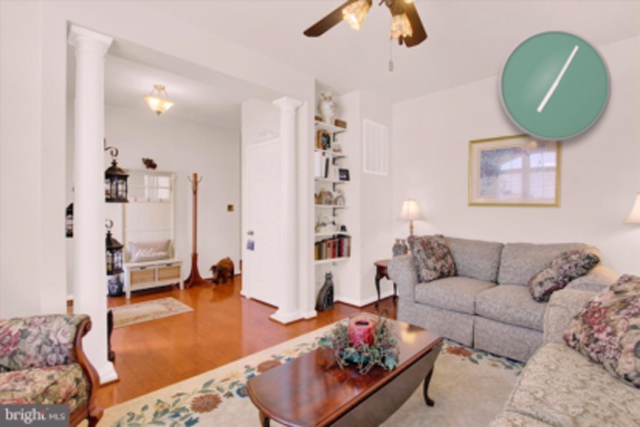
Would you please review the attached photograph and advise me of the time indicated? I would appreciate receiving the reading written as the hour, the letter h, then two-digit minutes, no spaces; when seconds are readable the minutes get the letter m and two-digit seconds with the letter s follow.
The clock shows 7h05
